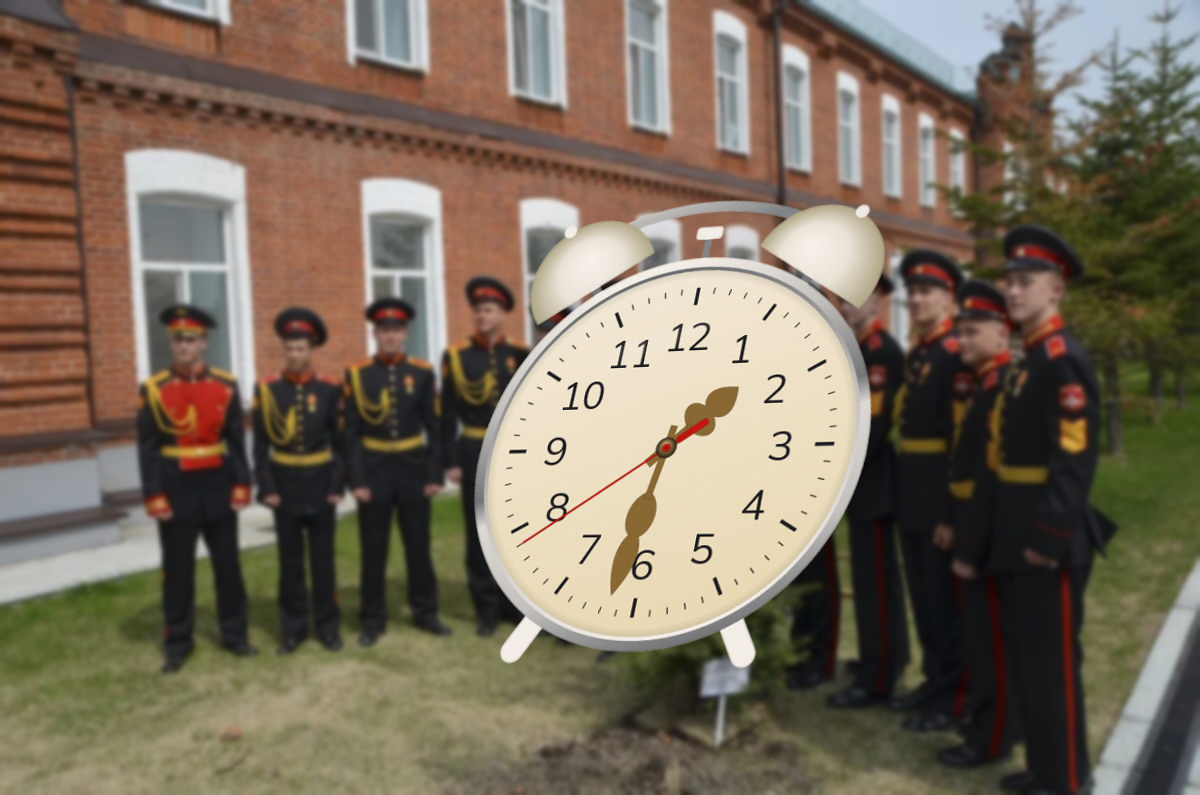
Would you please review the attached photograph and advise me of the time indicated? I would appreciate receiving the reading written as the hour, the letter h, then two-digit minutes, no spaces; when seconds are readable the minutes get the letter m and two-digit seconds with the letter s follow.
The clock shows 1h31m39s
